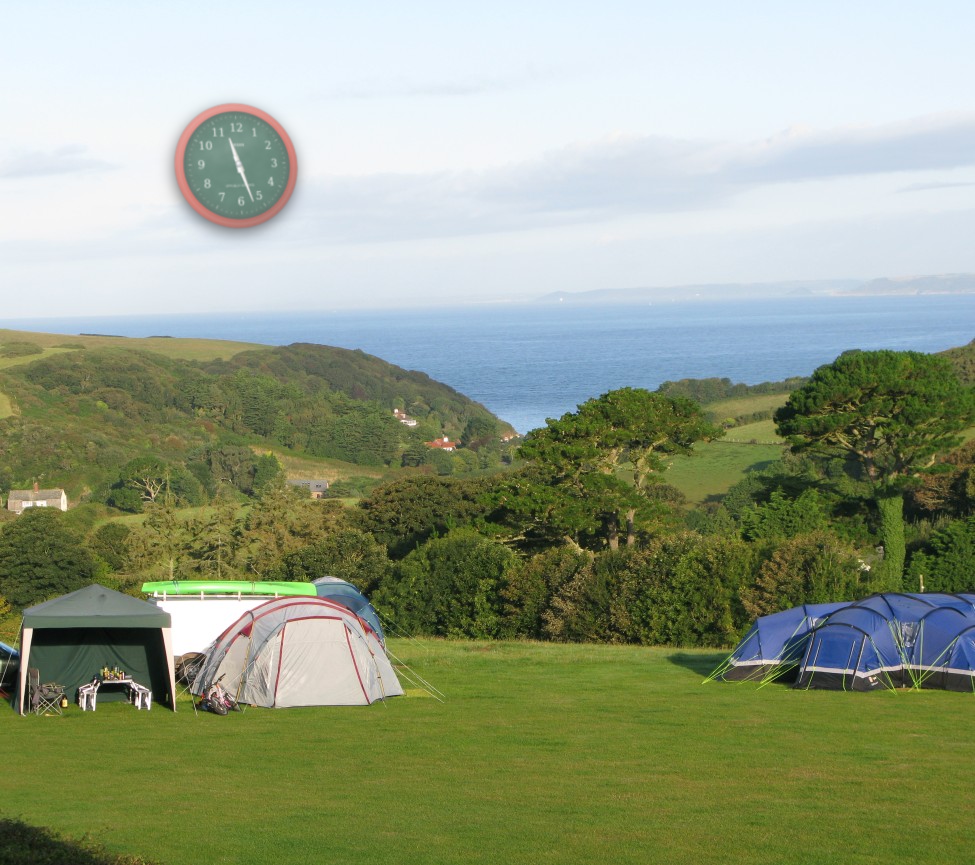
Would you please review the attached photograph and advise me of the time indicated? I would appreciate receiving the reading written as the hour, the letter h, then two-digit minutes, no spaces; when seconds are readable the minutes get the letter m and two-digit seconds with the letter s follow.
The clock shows 11h27
